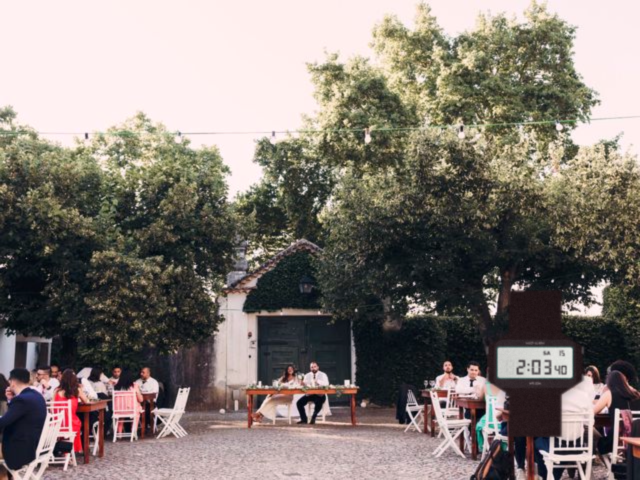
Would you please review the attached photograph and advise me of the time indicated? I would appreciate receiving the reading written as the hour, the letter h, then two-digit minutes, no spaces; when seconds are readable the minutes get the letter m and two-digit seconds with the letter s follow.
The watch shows 2h03
